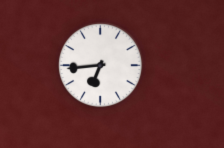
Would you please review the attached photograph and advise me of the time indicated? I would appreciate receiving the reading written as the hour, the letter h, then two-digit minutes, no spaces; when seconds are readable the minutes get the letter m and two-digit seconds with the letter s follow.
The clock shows 6h44
